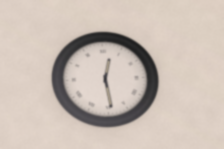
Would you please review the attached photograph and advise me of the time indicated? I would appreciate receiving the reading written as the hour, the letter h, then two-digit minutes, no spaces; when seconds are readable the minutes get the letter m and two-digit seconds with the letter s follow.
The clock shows 12h29
